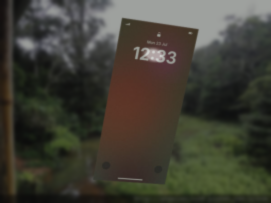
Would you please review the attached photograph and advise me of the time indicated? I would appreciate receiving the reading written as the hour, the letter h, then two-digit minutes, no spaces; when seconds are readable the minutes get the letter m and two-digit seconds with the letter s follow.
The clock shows 12h33
